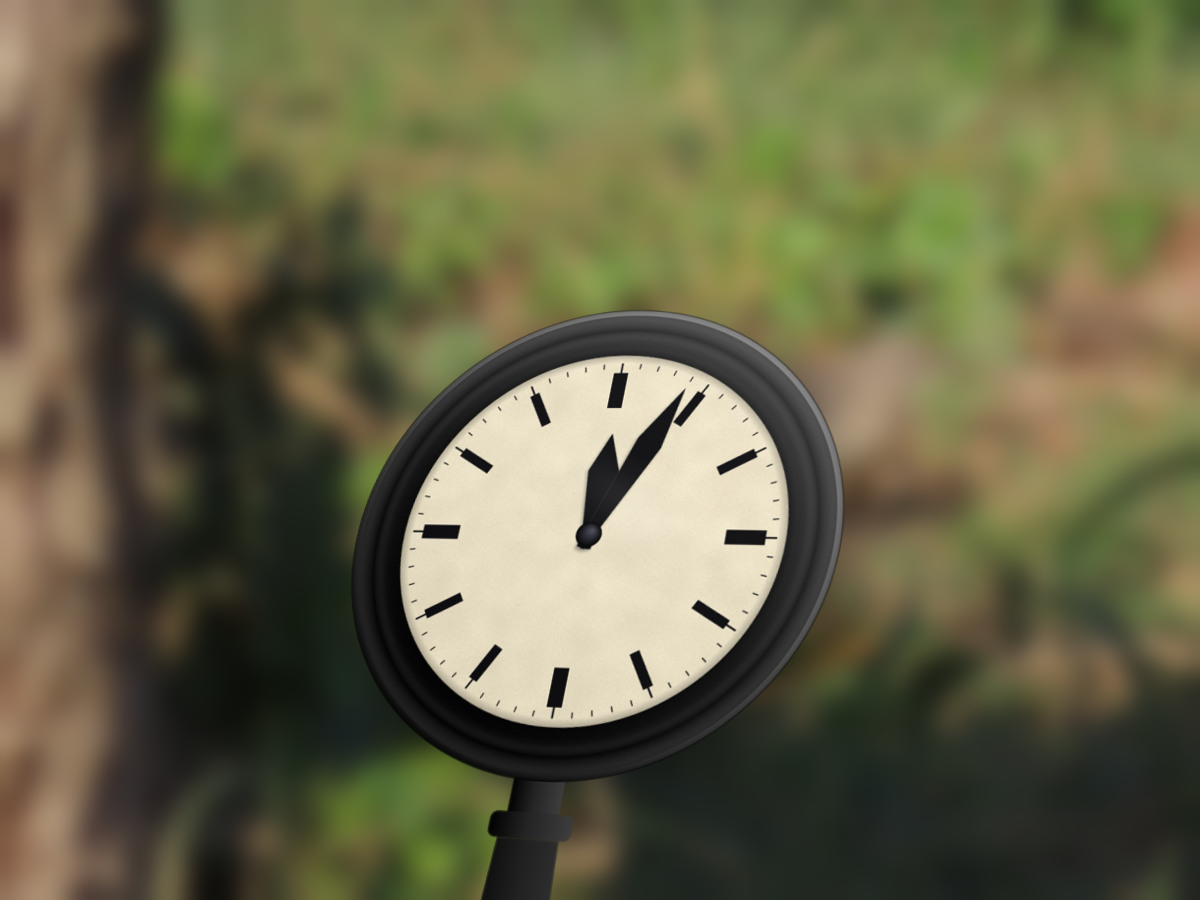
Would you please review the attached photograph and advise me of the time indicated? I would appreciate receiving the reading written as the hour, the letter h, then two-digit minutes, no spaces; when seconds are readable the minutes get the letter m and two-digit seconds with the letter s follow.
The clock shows 12h04
